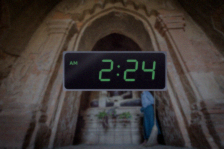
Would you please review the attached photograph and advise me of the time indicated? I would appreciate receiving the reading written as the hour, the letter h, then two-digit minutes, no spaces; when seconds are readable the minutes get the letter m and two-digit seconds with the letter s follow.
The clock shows 2h24
